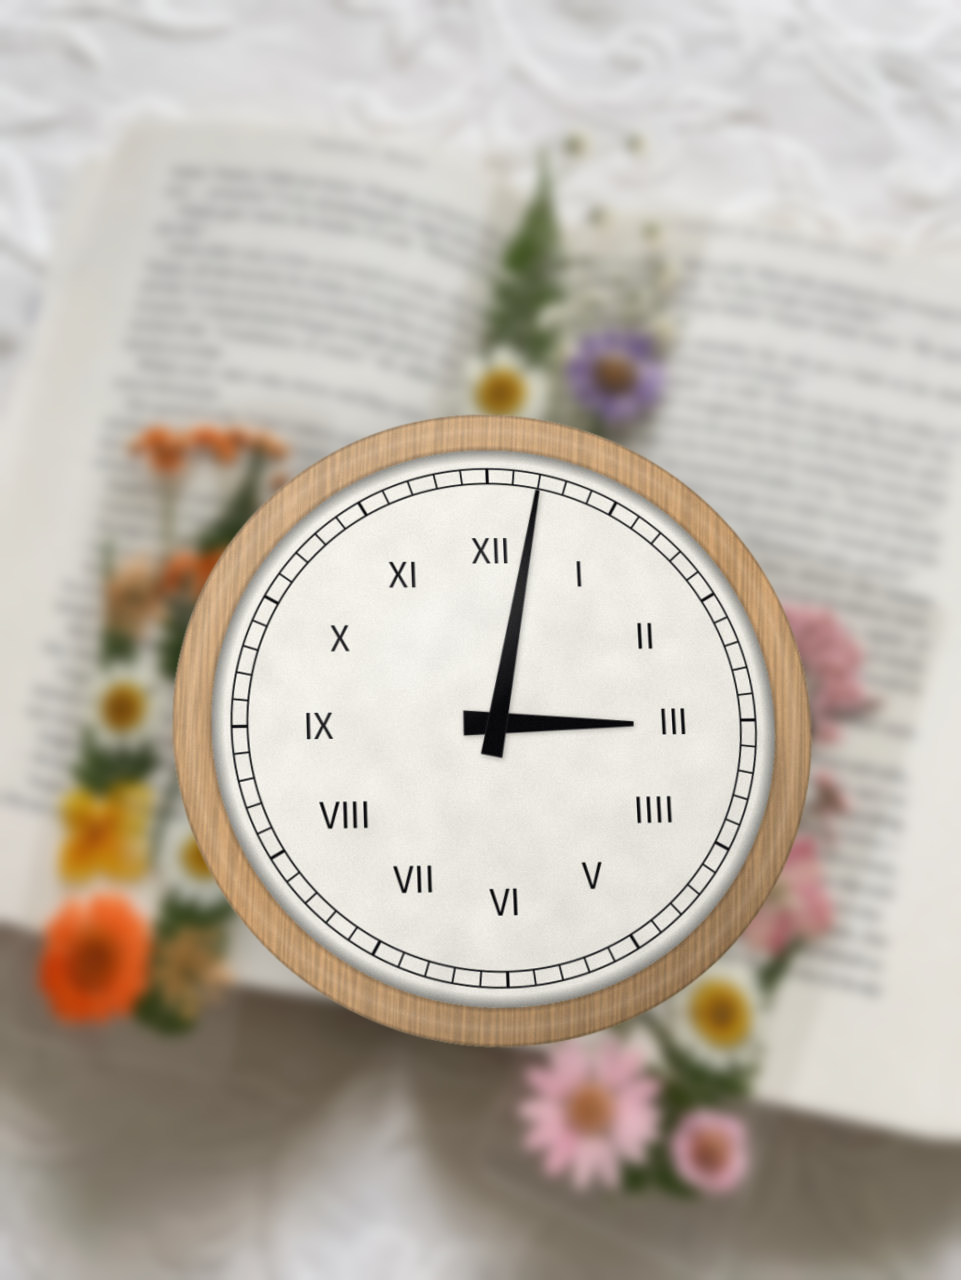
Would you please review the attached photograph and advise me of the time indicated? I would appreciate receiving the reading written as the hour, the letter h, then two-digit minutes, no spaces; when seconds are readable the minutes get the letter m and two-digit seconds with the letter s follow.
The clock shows 3h02
